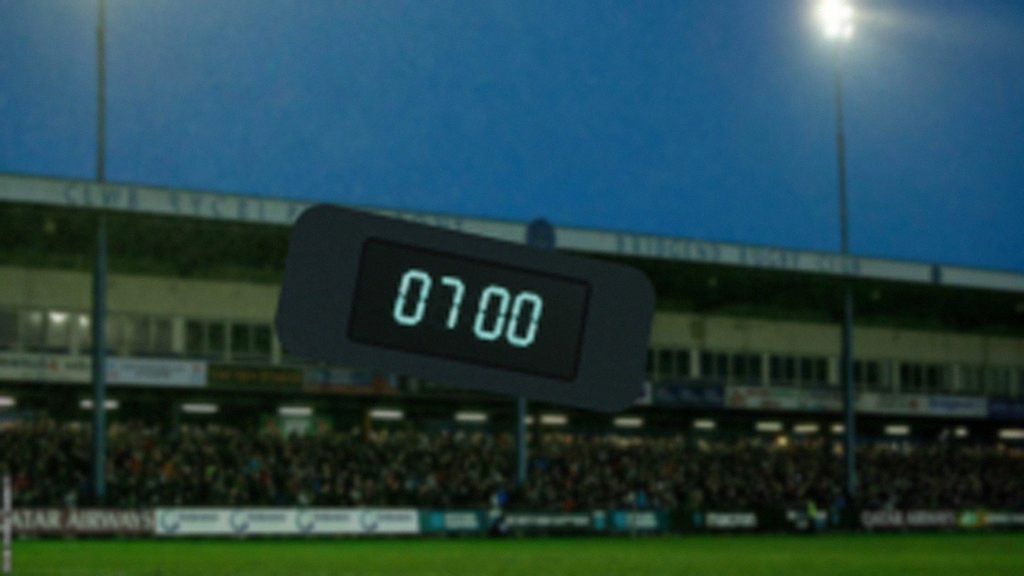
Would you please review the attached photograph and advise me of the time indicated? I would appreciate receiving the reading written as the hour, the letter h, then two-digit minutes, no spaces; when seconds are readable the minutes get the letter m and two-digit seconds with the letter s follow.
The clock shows 7h00
